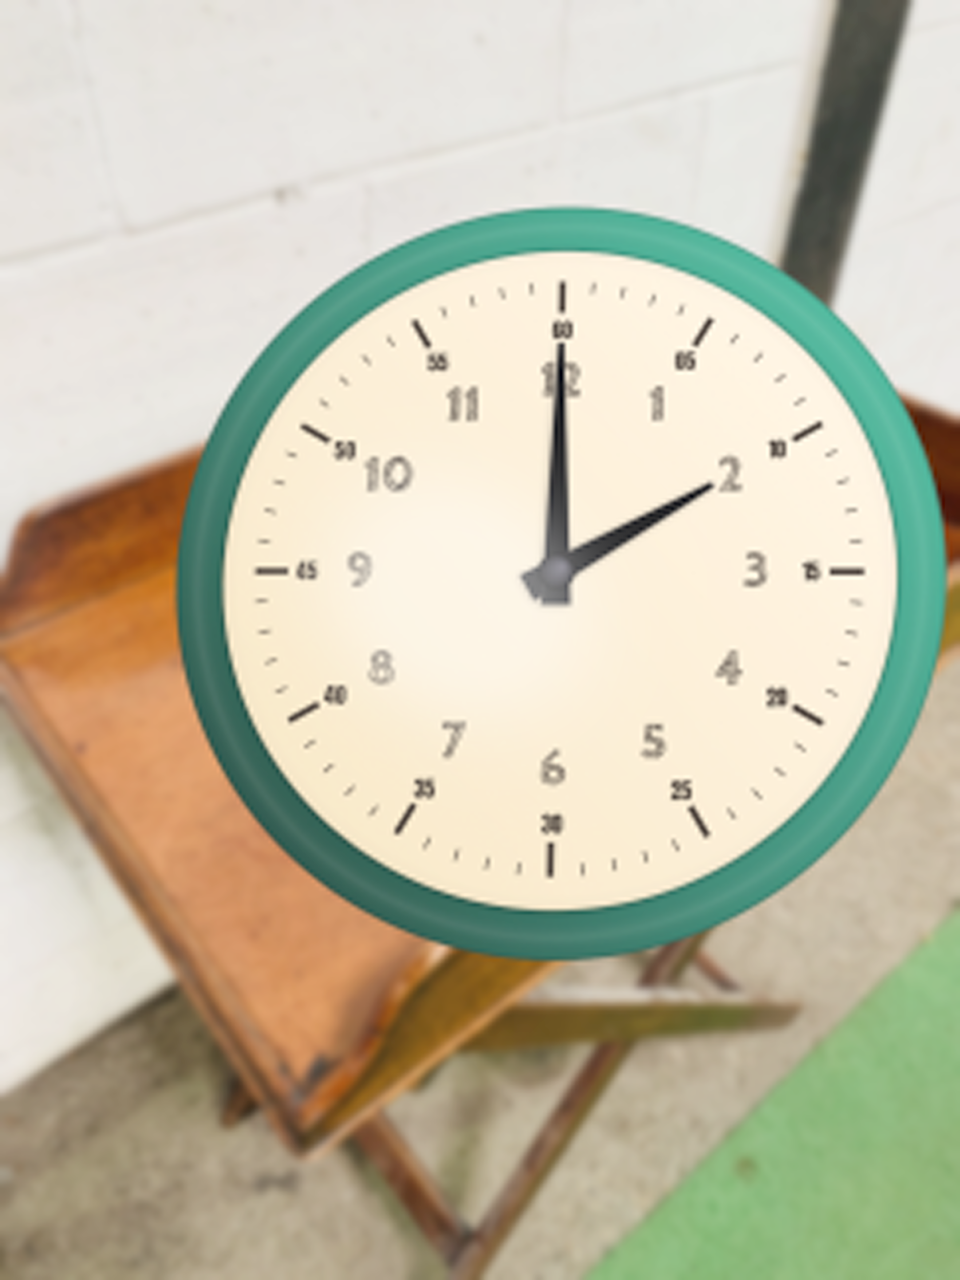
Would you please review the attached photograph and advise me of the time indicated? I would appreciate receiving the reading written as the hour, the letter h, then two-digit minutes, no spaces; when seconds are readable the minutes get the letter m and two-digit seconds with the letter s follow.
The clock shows 2h00
